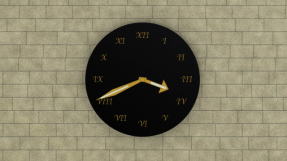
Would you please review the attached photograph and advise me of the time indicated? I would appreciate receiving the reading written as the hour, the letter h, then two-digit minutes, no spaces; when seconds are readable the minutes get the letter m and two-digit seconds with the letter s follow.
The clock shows 3h41
